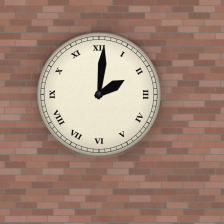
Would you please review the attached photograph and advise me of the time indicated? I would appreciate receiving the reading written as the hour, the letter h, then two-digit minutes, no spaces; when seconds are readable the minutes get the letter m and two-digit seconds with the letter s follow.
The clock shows 2h01
